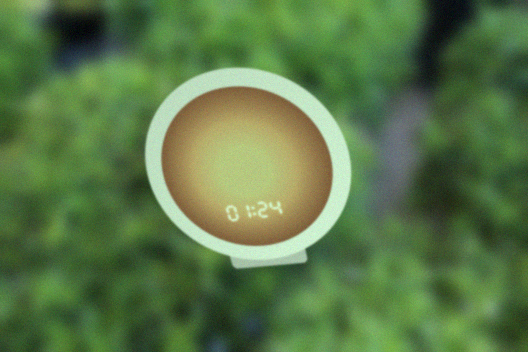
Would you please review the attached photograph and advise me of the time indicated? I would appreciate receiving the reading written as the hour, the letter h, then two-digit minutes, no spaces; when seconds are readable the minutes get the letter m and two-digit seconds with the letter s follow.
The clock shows 1h24
